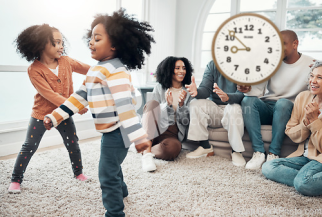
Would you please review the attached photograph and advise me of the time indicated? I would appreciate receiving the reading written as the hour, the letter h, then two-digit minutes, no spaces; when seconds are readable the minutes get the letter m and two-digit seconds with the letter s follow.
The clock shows 8h52
